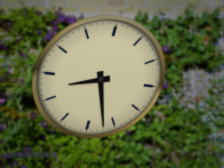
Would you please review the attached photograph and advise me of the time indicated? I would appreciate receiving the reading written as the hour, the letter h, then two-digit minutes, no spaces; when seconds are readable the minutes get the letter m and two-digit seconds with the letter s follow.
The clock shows 8h27
